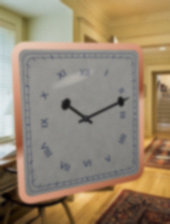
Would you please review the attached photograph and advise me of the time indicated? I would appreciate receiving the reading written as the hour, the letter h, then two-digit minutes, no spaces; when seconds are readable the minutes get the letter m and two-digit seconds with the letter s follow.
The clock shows 10h12
